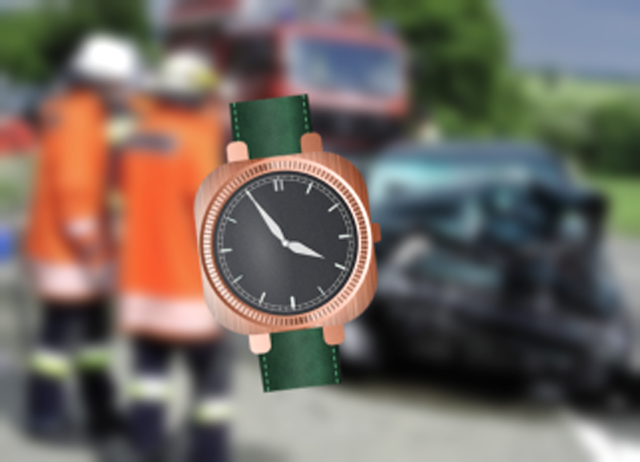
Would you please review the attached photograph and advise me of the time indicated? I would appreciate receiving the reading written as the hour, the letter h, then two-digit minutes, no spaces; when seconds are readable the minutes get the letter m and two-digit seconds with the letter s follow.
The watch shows 3h55
